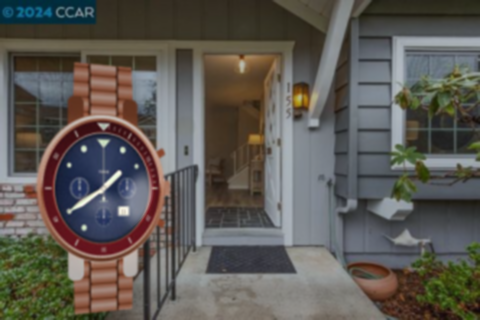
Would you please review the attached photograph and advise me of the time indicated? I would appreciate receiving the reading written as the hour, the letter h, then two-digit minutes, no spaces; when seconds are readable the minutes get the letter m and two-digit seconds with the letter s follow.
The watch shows 1h40
